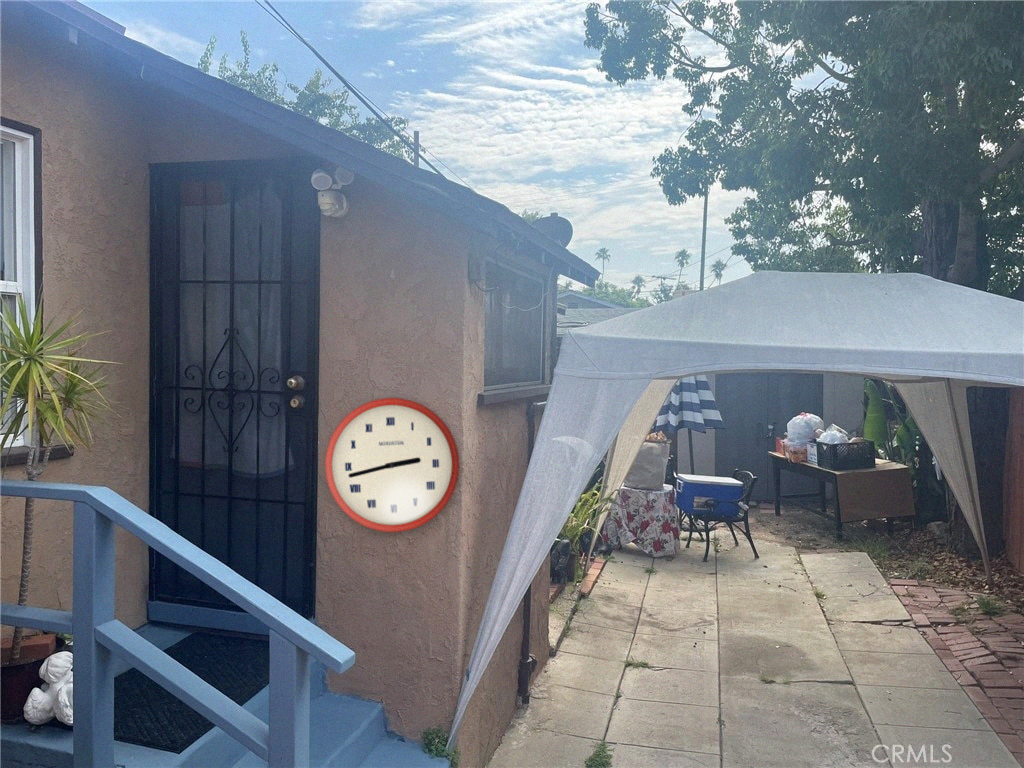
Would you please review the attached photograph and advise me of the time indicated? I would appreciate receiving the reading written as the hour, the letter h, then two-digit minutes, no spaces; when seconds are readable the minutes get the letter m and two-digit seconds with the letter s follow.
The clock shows 2h43
